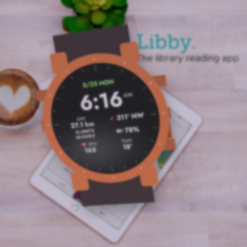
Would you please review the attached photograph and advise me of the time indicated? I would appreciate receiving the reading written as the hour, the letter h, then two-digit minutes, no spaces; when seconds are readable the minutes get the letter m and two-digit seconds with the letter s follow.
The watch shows 6h16
